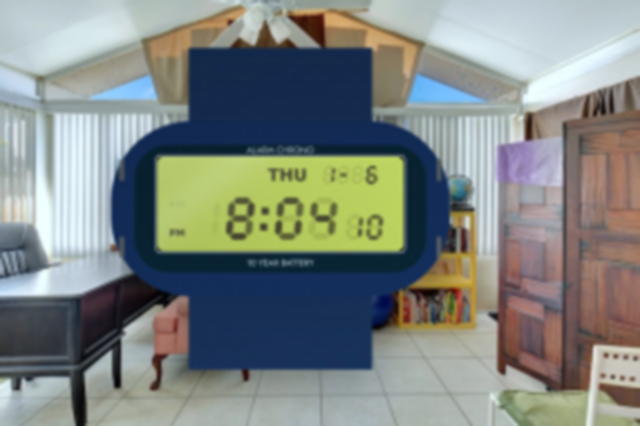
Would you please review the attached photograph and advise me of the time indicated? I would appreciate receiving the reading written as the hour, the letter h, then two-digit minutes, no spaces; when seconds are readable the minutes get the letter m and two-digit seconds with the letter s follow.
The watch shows 8h04m10s
